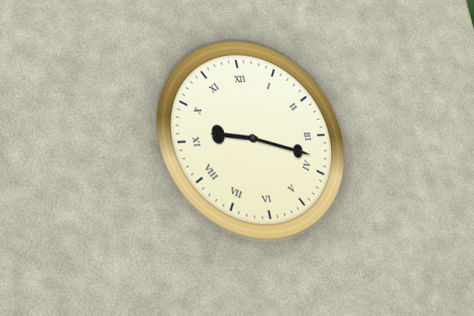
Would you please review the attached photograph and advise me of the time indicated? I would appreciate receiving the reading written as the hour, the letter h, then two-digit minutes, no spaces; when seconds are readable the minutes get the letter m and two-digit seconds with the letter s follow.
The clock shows 9h18
